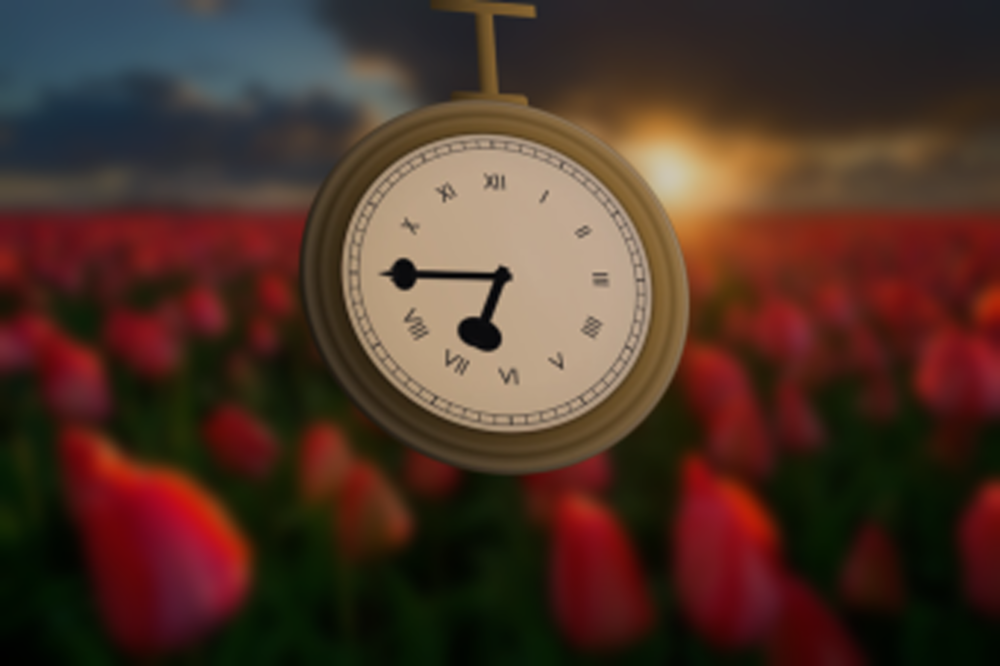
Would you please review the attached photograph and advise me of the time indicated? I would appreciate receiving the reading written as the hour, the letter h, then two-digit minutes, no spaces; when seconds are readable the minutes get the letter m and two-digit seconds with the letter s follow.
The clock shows 6h45
